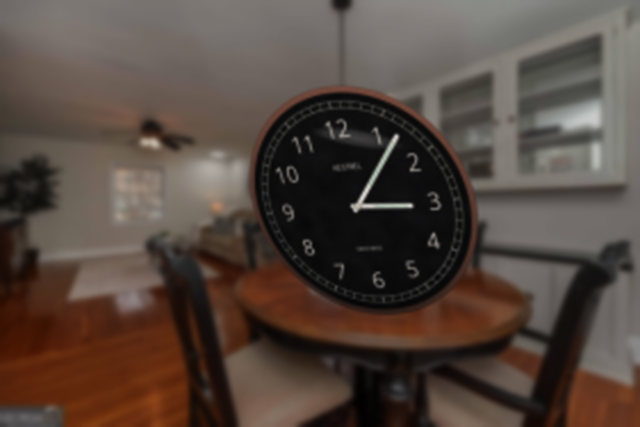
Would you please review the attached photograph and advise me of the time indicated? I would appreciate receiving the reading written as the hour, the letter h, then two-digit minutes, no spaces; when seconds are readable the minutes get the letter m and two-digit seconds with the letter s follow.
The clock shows 3h07
